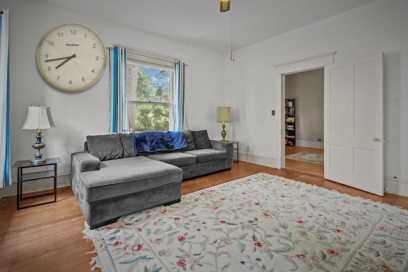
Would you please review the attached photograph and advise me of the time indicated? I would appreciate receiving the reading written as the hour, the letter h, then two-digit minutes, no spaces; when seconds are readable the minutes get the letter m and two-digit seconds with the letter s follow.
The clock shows 7h43
